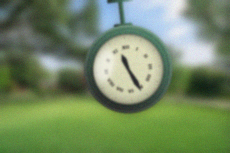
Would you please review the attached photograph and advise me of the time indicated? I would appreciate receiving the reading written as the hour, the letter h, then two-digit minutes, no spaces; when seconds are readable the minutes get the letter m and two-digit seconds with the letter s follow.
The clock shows 11h26
